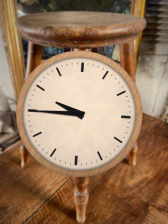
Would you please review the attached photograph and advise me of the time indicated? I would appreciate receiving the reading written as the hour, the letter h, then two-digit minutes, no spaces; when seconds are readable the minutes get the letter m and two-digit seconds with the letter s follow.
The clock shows 9h45
